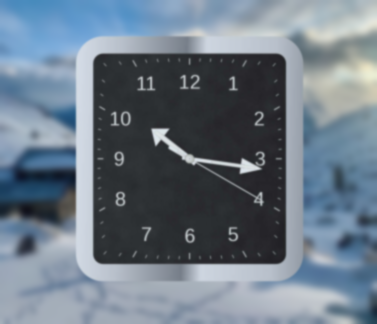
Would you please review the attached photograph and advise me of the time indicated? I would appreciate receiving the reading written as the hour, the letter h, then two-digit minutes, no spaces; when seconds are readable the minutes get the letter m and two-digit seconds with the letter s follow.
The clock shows 10h16m20s
